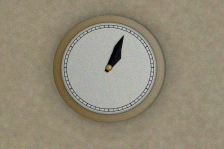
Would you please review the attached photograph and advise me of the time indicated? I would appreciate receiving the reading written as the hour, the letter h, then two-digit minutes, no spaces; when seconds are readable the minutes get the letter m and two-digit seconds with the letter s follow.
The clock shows 1h04
